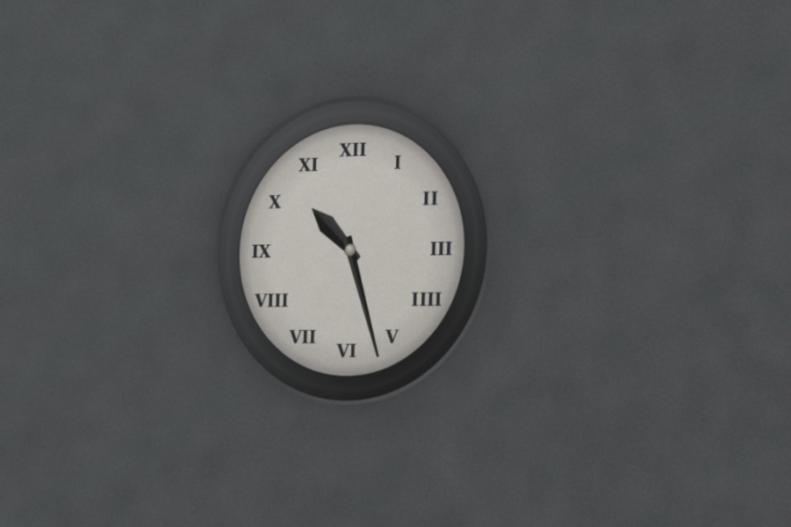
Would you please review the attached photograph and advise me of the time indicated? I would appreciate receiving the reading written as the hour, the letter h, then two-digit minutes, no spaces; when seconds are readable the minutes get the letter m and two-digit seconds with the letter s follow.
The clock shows 10h27
